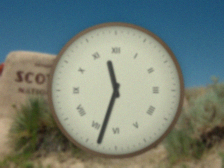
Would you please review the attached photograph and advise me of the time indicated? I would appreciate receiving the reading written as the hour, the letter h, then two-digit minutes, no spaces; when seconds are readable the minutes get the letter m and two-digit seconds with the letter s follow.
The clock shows 11h33
